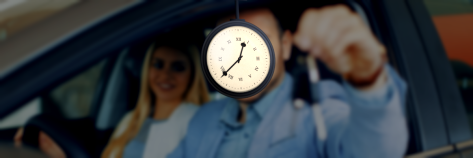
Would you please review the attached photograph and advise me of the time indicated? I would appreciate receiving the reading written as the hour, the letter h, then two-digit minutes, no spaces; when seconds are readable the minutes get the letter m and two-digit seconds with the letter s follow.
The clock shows 12h38
